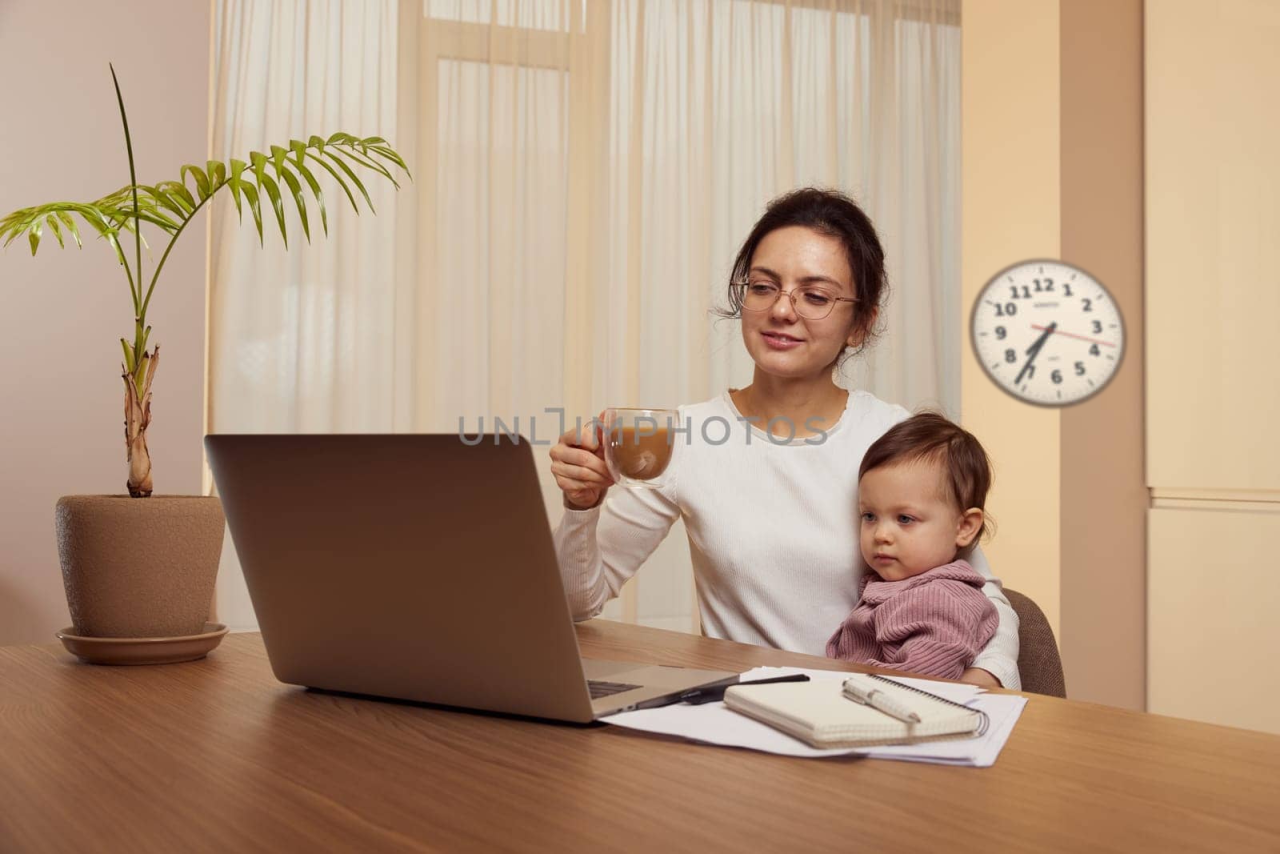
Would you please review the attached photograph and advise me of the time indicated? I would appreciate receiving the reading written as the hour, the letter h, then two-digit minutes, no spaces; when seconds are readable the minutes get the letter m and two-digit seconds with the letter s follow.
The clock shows 7h36m18s
